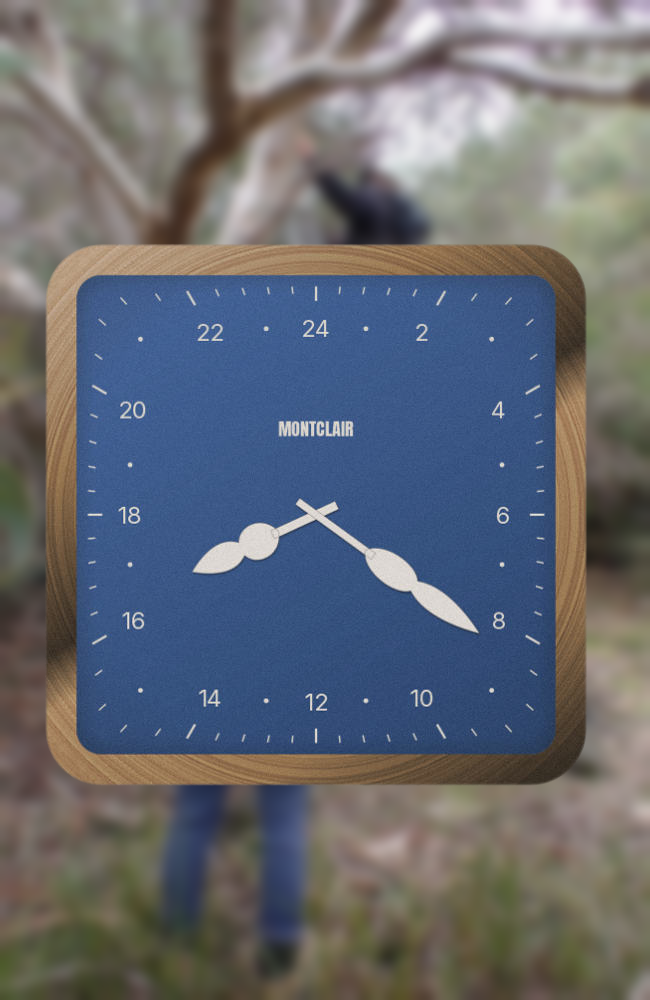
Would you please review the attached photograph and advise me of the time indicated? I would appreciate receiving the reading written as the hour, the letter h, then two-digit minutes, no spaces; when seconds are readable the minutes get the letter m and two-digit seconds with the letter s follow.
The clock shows 16h21
